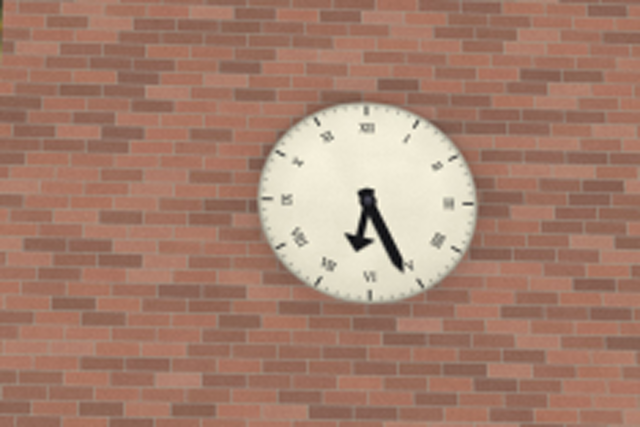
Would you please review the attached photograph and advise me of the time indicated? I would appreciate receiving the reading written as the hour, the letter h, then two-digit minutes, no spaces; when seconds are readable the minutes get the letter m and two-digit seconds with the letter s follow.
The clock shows 6h26
